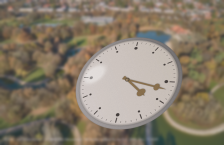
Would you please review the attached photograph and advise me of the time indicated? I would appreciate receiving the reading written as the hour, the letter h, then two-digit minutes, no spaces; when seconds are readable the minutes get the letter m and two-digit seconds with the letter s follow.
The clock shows 4h17
